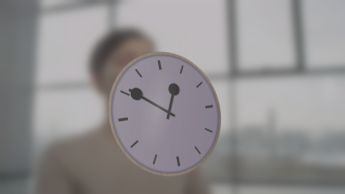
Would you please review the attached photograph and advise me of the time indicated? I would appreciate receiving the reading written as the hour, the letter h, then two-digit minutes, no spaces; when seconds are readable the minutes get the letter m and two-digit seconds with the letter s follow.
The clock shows 12h51
